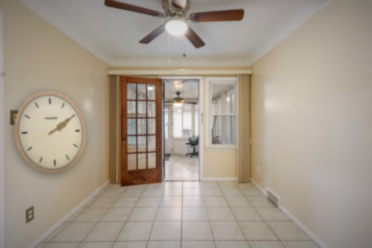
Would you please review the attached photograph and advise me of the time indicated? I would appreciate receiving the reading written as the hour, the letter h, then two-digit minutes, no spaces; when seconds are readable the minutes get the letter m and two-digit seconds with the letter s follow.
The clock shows 2h10
